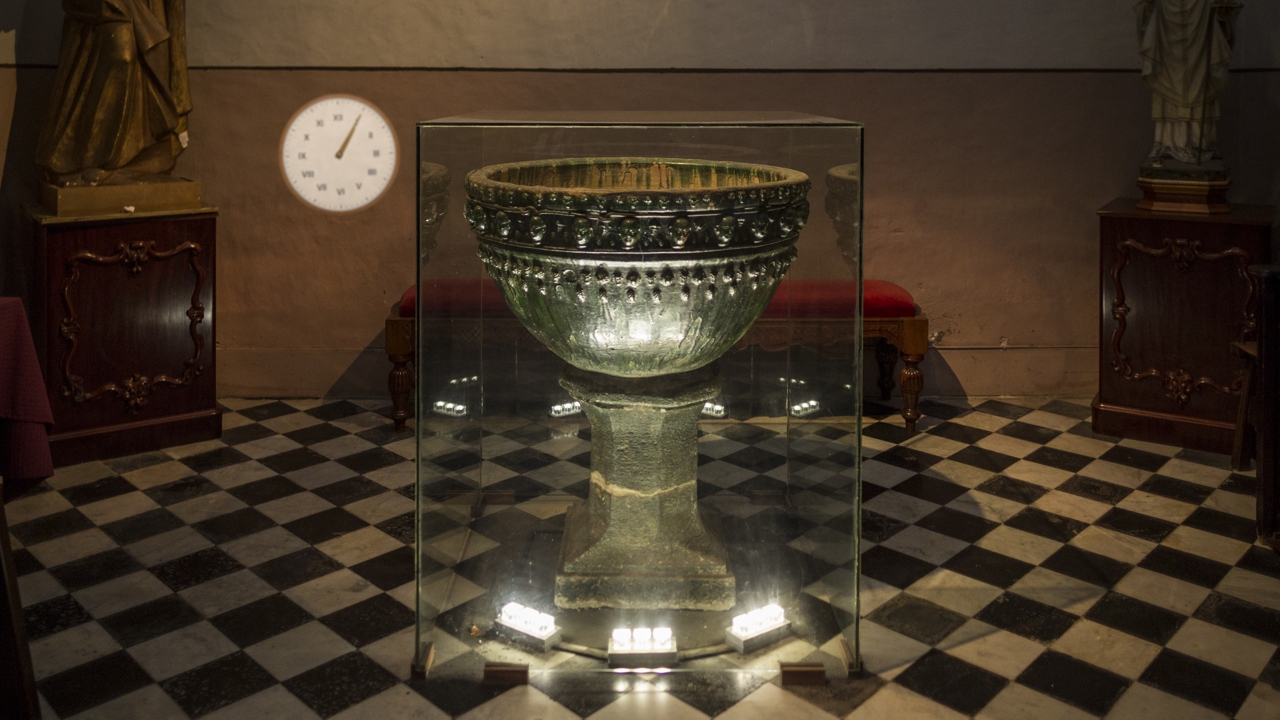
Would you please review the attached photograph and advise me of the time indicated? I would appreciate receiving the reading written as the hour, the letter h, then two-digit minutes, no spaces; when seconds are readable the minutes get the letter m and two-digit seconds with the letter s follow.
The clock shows 1h05
